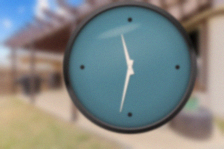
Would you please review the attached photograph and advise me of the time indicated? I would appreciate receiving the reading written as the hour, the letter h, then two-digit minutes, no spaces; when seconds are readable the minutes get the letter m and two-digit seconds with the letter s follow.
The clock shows 11h32
